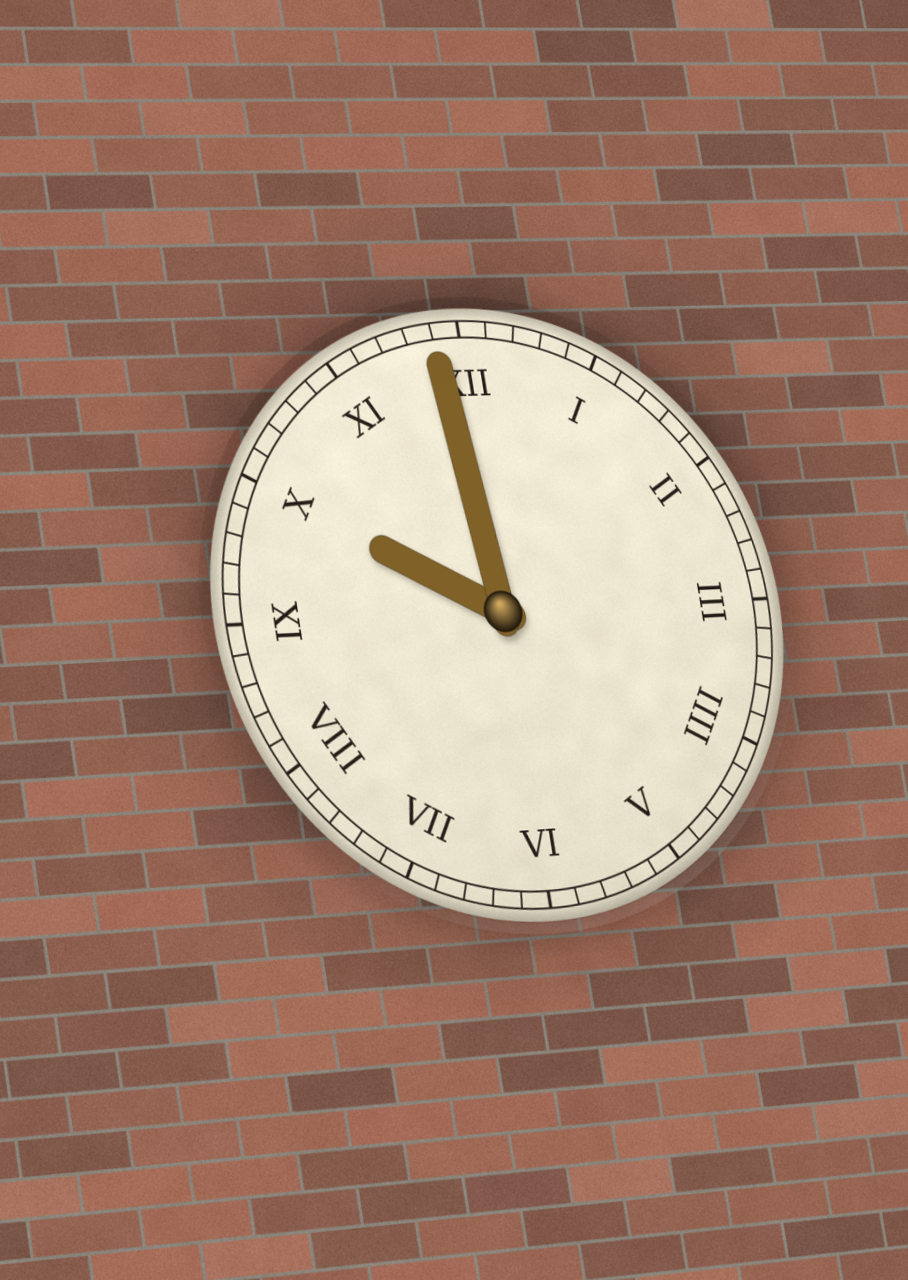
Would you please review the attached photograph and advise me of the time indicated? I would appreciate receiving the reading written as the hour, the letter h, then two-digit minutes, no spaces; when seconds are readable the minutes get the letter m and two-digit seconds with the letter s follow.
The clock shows 9h59
